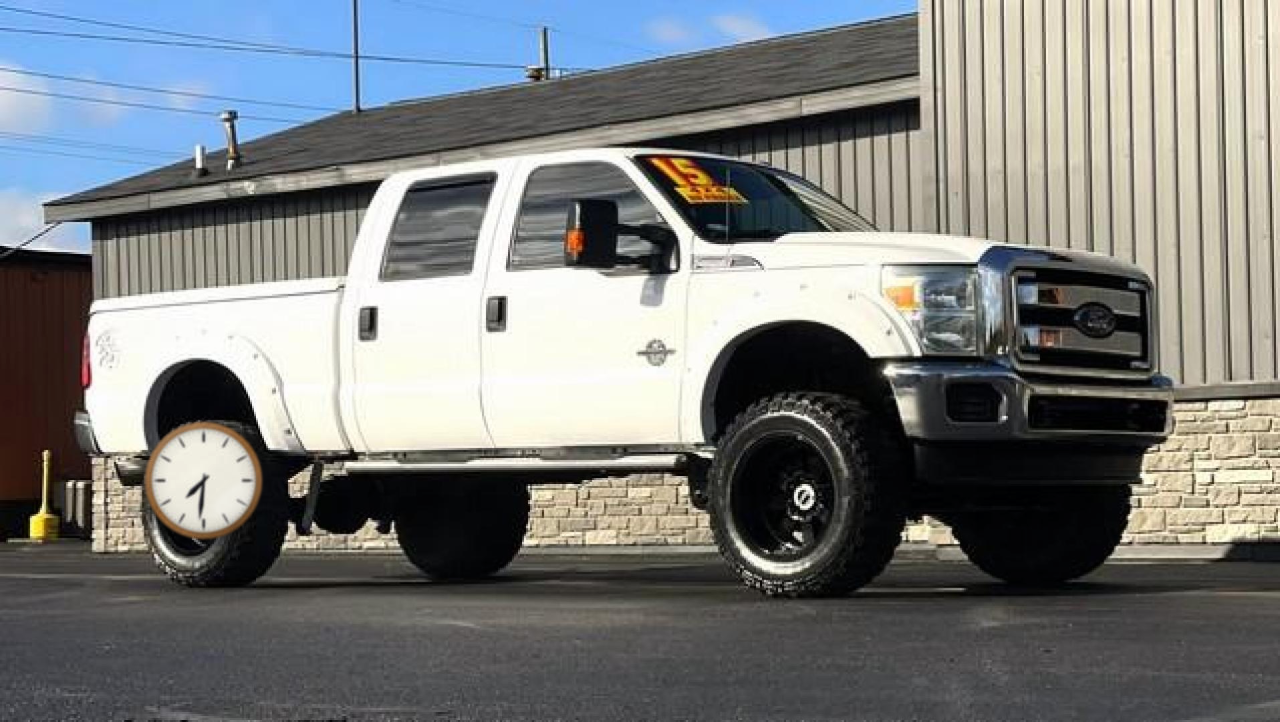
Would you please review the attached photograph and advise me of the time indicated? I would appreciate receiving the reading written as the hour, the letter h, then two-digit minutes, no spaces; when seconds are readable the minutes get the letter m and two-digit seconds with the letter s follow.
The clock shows 7h31
